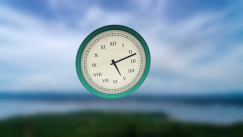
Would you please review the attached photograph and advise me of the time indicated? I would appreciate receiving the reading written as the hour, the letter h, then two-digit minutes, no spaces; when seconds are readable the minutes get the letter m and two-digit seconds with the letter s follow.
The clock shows 5h12
